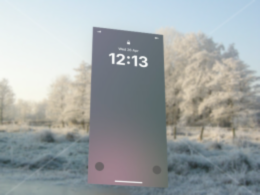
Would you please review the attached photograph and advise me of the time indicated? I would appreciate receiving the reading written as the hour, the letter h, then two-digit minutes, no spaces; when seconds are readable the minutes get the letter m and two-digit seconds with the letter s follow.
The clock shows 12h13
